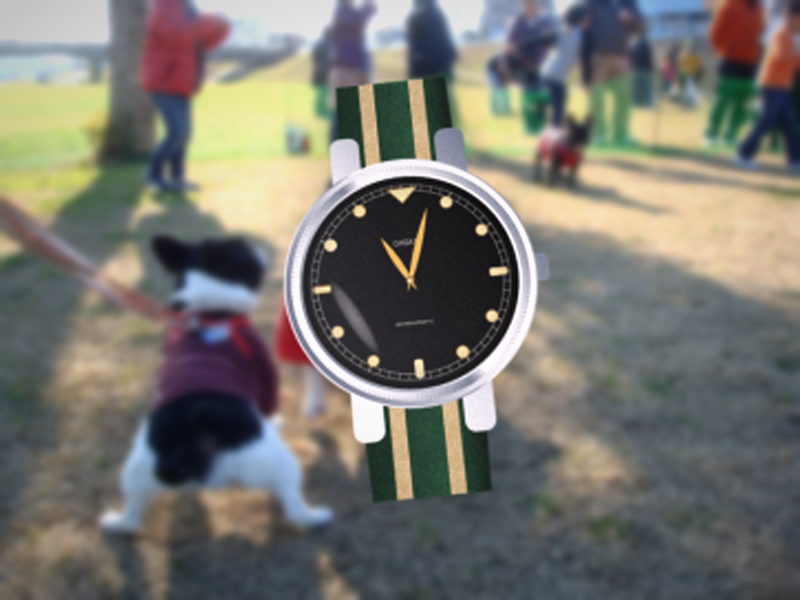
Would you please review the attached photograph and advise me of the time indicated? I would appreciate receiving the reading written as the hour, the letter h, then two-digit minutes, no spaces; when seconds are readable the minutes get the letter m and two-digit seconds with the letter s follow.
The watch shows 11h03
